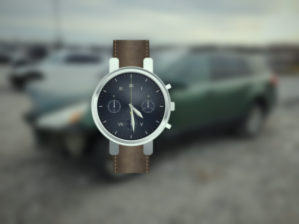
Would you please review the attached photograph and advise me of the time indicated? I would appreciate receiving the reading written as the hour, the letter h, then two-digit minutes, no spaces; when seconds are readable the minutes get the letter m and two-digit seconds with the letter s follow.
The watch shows 4h29
